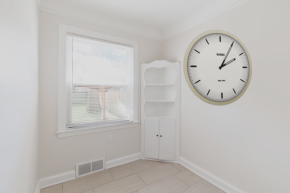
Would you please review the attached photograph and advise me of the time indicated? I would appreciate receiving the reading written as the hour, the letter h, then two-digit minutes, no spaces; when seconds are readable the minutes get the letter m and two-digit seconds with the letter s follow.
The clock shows 2h05
